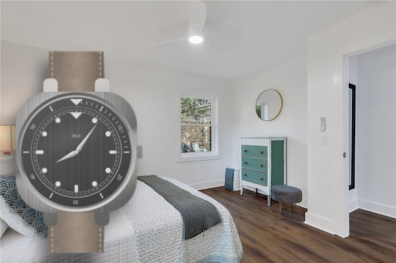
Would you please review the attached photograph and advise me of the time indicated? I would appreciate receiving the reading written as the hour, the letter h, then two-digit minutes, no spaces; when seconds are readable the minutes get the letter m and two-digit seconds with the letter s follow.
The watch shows 8h06
